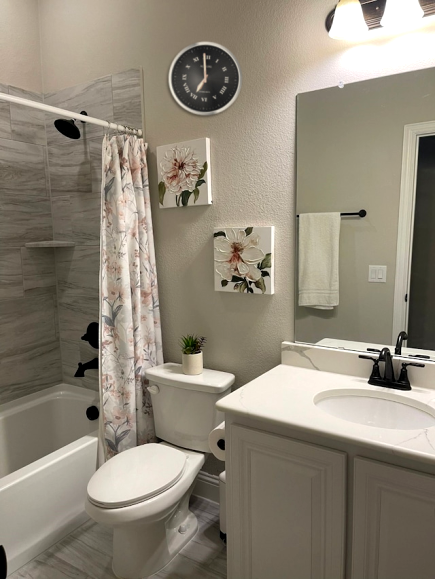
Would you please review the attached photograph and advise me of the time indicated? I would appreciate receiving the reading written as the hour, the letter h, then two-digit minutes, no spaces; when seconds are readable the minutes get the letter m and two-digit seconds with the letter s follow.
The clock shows 6h59
